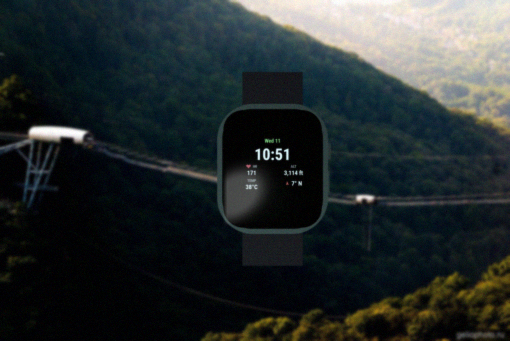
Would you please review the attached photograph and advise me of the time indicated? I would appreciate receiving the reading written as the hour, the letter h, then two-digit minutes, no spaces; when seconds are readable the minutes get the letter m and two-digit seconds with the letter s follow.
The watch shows 10h51
